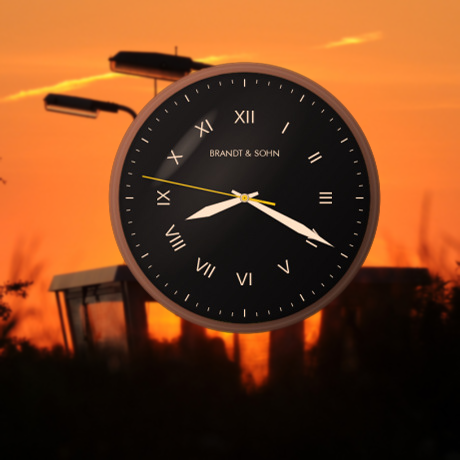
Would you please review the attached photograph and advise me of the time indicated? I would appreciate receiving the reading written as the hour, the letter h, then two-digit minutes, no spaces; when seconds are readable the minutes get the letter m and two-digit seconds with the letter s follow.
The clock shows 8h19m47s
